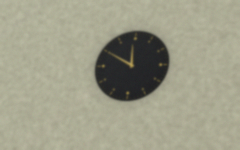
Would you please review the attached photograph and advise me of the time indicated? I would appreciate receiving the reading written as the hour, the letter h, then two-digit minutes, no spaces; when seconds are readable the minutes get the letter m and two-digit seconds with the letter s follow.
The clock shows 11h50
